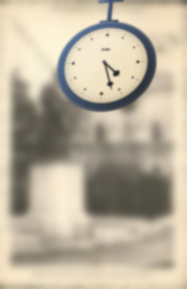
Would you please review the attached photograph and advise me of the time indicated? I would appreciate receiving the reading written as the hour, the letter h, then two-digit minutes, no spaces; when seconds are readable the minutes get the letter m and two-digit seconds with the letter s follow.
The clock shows 4h27
